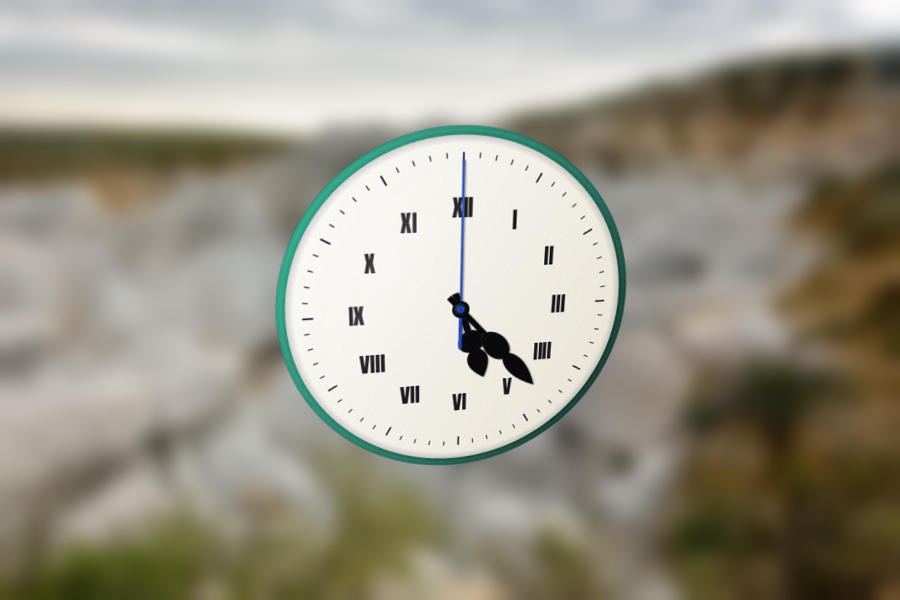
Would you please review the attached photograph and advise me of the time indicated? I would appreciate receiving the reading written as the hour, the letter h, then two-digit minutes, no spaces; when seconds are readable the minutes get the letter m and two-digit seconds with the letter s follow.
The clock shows 5h23m00s
